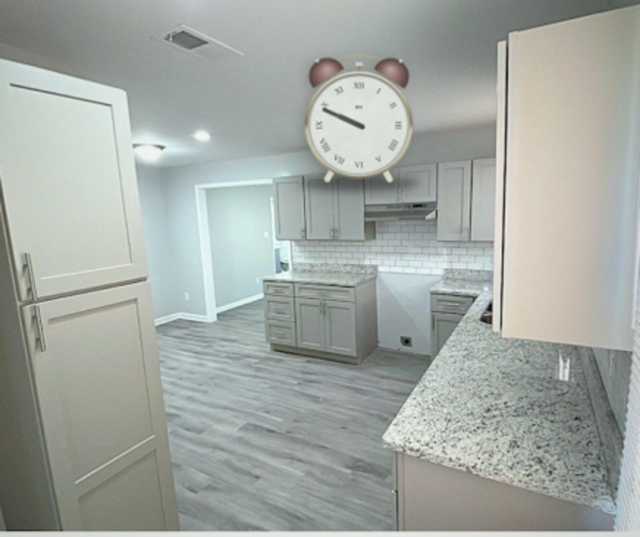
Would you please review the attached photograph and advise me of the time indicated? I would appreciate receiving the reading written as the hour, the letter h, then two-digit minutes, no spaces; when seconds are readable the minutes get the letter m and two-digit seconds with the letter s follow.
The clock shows 9h49
